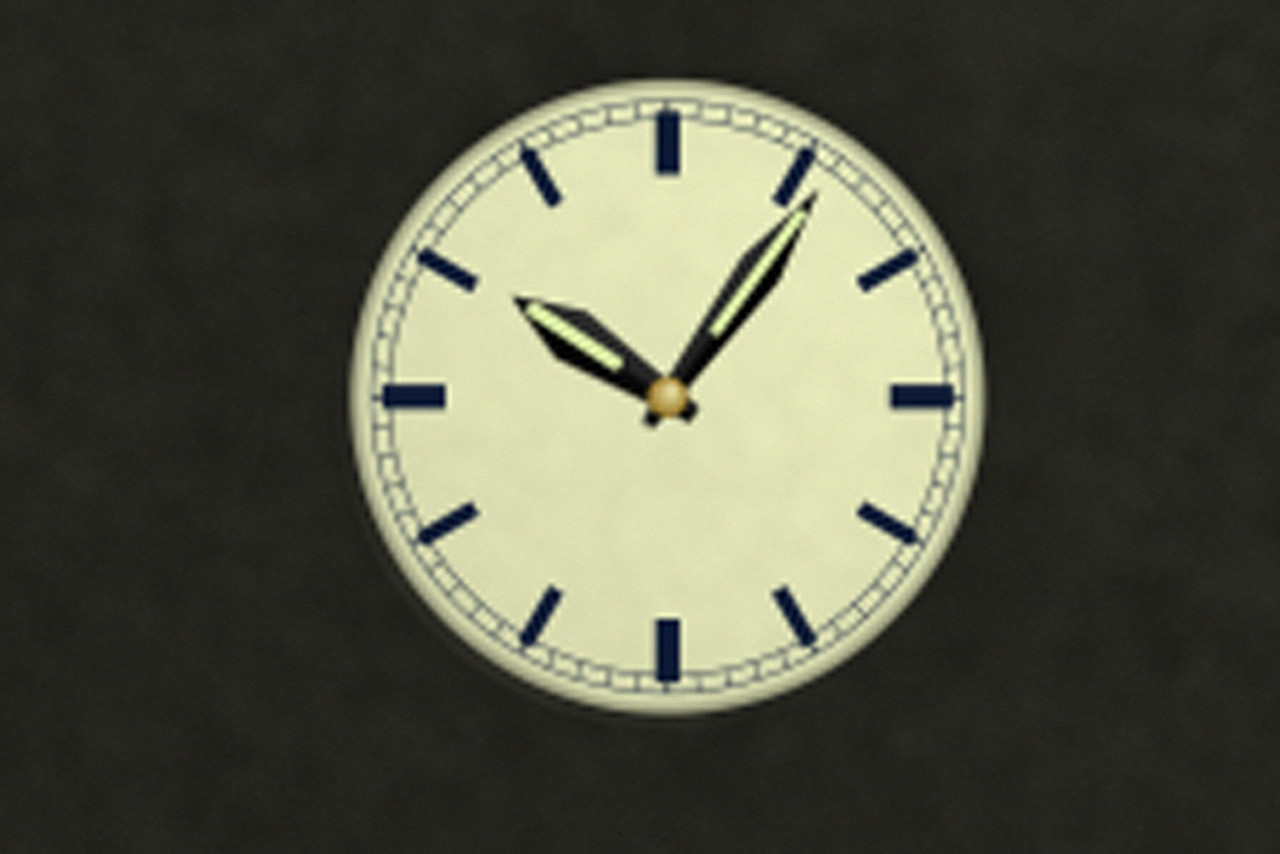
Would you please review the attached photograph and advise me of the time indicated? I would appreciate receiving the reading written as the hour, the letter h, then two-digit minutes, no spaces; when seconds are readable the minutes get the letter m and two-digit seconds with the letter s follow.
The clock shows 10h06
